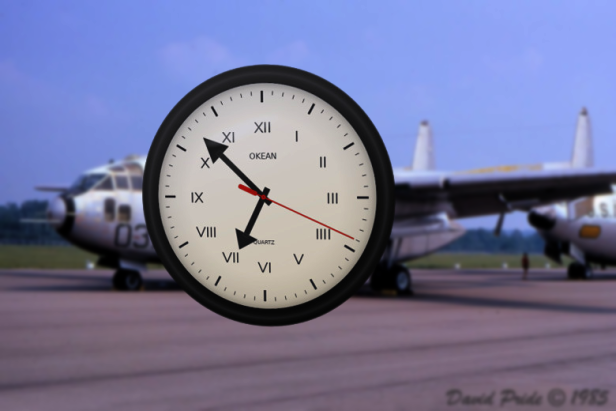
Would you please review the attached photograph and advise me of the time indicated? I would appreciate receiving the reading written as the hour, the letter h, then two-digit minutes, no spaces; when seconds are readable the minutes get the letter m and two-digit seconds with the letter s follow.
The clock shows 6h52m19s
